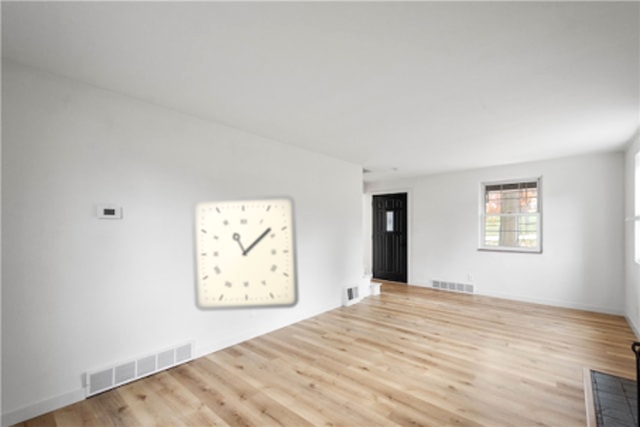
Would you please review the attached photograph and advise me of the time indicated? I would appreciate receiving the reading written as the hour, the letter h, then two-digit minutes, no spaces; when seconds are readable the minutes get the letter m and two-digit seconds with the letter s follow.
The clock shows 11h08
